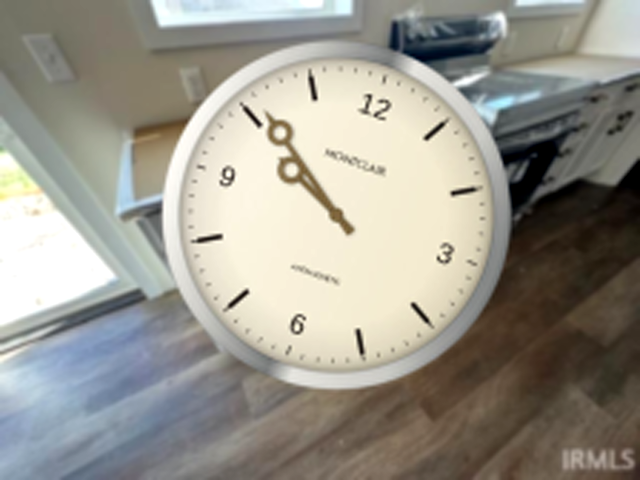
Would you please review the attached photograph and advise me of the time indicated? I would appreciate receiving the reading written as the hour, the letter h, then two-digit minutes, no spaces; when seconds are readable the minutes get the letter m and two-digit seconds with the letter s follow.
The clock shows 9h51
